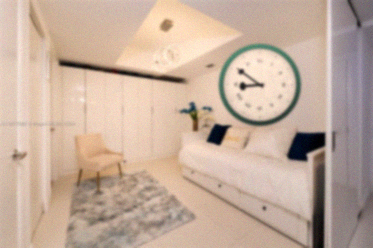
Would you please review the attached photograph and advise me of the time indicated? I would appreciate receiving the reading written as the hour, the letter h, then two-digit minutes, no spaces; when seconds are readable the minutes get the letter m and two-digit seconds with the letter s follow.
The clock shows 8h51
